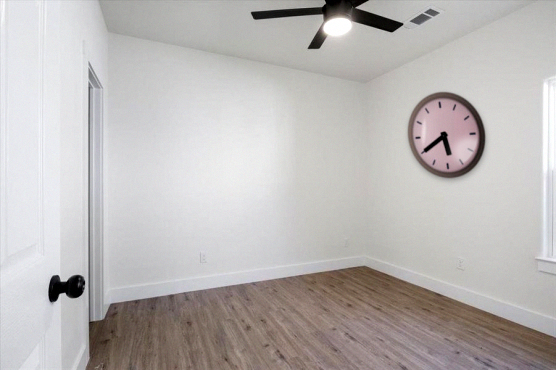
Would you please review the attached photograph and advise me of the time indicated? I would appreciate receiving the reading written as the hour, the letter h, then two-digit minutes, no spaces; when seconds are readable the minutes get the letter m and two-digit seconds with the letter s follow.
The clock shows 5h40
